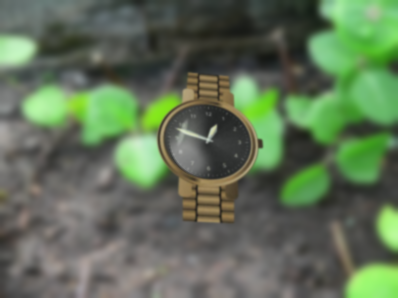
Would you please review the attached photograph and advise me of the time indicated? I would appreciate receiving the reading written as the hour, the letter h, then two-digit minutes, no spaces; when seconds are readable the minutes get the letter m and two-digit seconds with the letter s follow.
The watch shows 12h48
